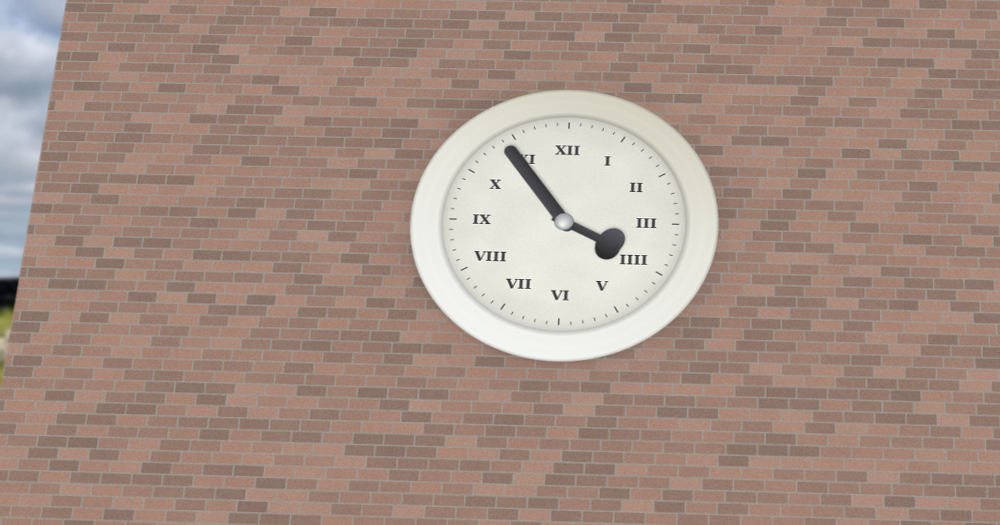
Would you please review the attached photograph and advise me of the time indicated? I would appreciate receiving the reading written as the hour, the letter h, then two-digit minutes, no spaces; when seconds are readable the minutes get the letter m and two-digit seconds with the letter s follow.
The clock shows 3h54
